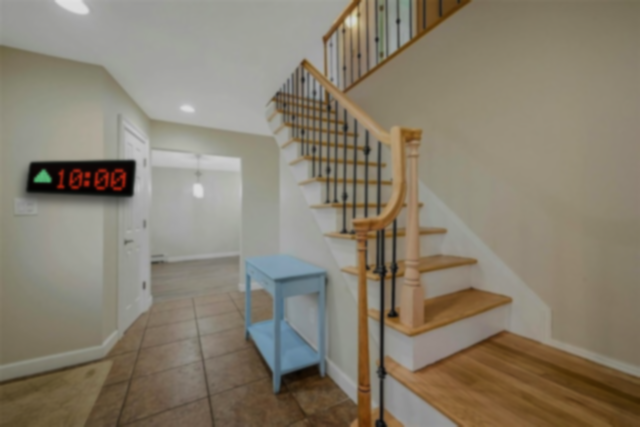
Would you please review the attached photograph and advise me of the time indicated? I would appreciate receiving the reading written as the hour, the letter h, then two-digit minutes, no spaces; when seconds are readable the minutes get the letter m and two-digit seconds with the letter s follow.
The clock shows 10h00
